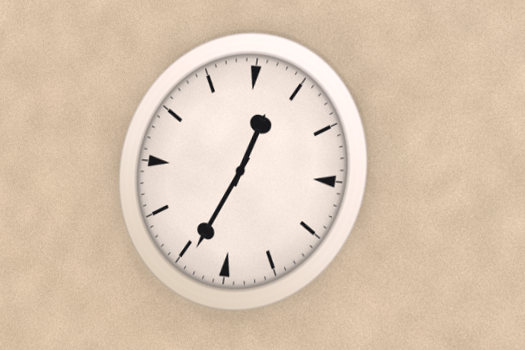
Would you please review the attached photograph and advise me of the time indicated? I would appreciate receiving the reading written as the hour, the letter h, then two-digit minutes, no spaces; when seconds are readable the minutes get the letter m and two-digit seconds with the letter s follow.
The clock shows 12h34
